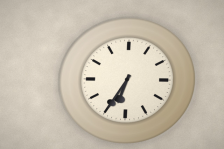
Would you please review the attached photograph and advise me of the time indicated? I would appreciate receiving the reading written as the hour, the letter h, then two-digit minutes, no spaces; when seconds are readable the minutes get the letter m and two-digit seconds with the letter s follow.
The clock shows 6h35
